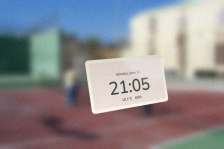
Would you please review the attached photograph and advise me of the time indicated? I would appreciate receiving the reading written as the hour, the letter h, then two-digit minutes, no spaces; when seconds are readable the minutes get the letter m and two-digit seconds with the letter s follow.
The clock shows 21h05
